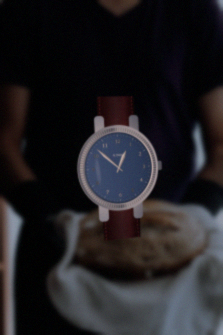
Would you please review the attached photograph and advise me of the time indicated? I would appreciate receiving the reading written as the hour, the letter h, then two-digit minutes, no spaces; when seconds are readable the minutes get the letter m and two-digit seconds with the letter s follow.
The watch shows 12h52
